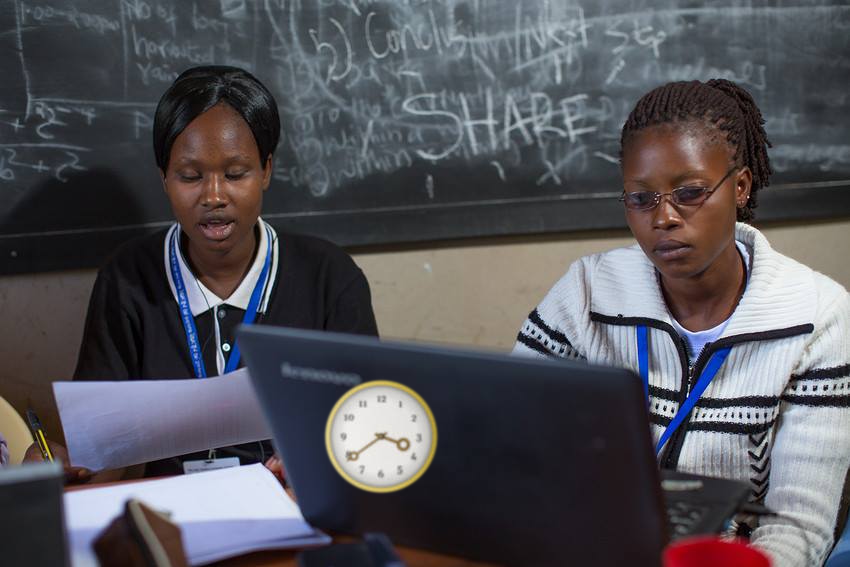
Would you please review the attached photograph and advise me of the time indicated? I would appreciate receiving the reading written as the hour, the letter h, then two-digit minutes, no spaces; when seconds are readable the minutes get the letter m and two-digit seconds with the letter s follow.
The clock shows 3h39
